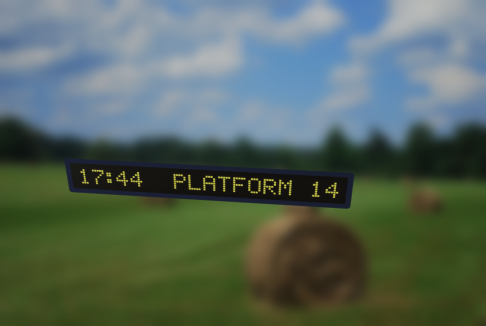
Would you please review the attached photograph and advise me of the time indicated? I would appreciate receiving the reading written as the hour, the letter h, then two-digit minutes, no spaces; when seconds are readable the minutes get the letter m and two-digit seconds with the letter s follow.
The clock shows 17h44
